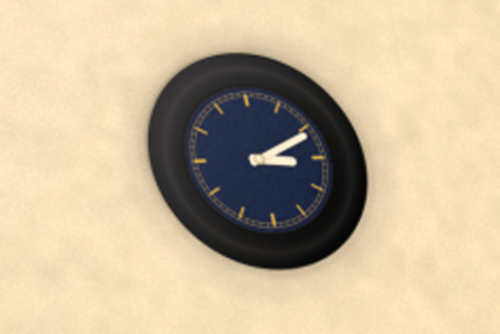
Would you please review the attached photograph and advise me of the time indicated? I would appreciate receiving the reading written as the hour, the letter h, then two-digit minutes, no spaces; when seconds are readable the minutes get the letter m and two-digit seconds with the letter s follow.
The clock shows 3h11
